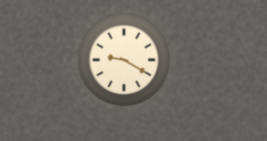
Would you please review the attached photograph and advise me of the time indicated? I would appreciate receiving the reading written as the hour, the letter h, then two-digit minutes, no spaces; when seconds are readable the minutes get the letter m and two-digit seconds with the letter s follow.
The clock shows 9h20
